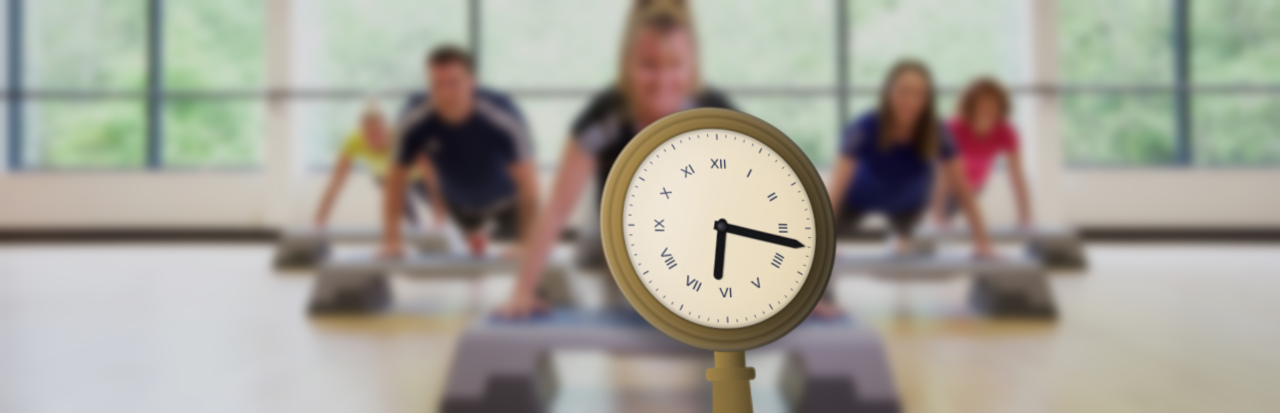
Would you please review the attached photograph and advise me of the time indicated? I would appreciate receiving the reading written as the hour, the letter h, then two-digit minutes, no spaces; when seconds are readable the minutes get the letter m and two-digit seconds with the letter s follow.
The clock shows 6h17
